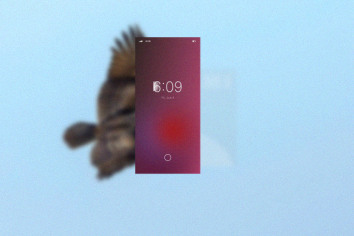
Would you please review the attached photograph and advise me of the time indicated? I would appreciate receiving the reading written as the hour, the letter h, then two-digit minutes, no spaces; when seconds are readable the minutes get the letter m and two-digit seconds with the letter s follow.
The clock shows 6h09
